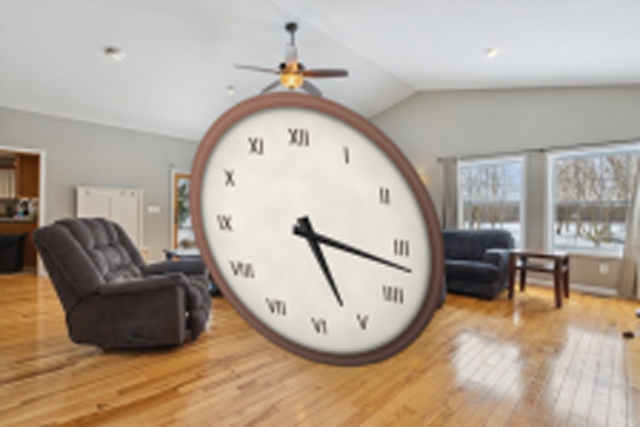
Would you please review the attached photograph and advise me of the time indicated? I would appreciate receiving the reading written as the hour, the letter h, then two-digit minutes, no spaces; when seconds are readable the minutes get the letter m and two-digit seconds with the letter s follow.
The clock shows 5h17
